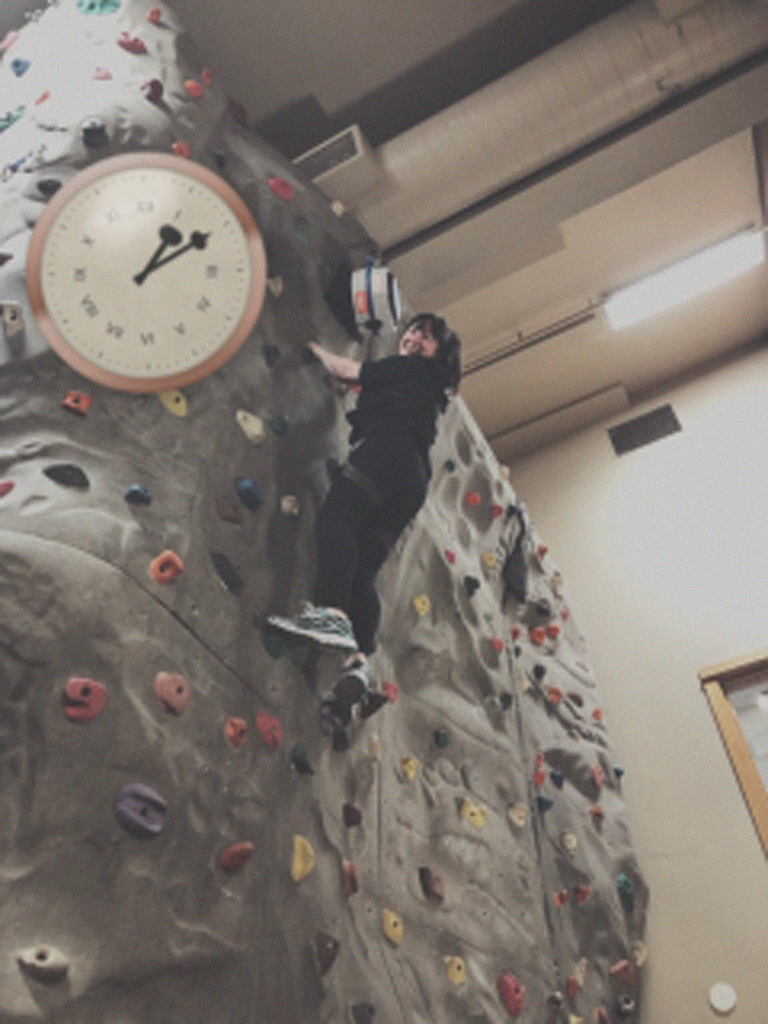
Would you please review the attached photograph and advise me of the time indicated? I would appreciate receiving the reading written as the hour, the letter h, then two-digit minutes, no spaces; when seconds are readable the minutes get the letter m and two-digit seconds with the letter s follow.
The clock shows 1h10
